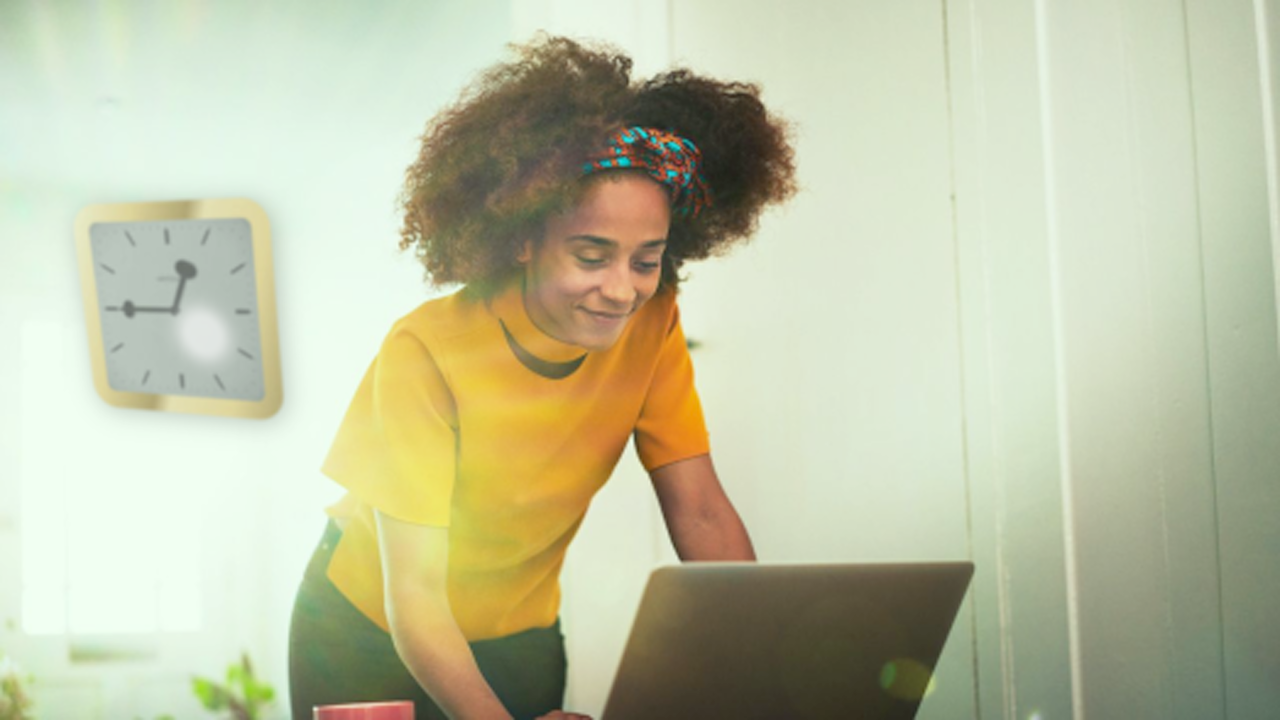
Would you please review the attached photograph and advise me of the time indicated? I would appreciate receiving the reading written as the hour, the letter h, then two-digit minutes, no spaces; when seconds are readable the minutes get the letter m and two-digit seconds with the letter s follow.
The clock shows 12h45
